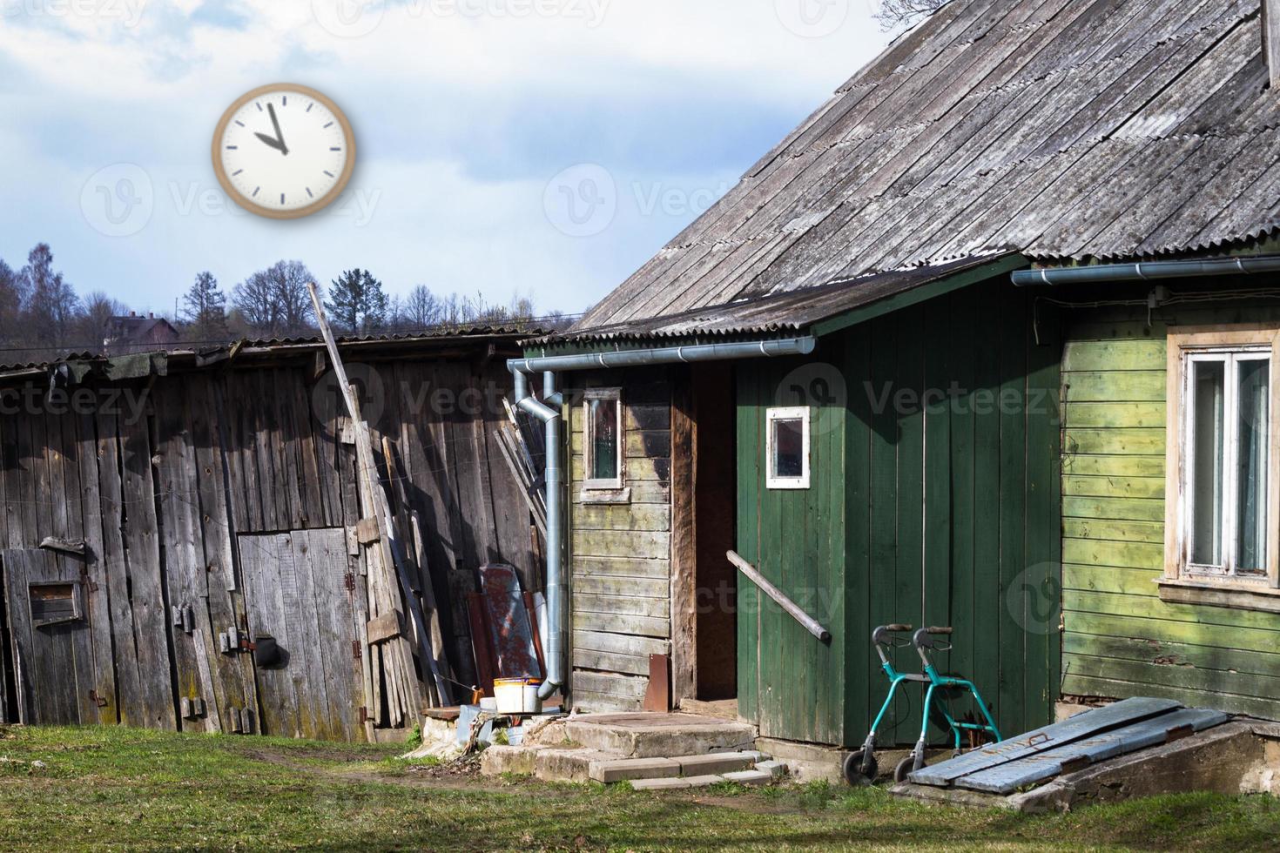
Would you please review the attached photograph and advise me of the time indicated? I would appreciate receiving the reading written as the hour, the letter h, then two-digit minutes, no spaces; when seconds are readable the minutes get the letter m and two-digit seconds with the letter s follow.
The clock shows 9h57
